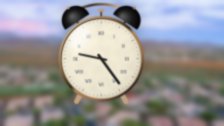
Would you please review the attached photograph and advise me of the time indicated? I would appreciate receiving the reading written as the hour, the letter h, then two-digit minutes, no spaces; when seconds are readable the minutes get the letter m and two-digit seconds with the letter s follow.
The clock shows 9h24
